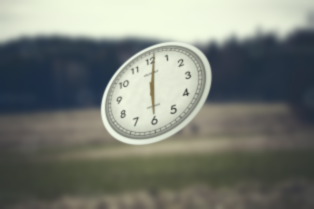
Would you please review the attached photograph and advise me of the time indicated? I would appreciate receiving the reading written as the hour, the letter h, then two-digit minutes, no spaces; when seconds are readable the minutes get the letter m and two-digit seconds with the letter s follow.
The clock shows 6h01
